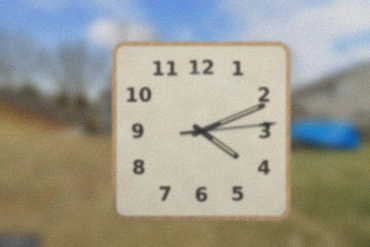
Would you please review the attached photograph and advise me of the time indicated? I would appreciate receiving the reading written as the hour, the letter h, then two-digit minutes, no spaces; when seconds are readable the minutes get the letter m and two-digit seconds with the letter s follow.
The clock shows 4h11m14s
